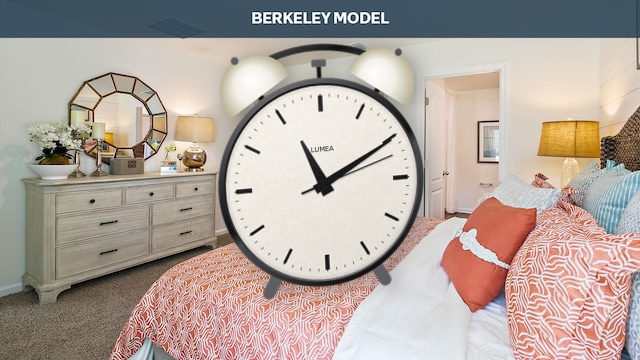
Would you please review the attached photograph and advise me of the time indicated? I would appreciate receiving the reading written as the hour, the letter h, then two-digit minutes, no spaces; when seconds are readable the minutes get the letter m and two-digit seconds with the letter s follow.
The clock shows 11h10m12s
